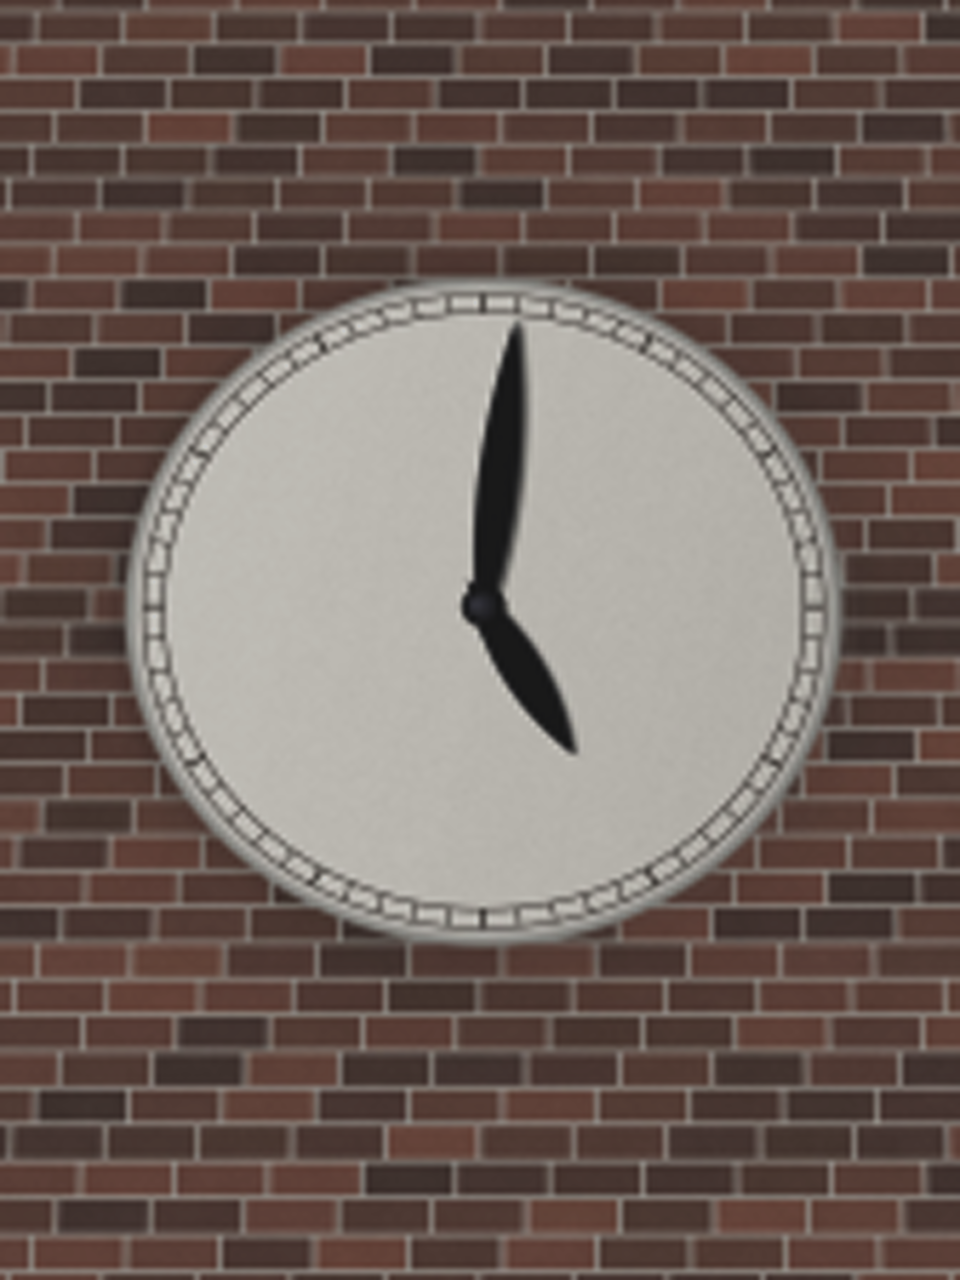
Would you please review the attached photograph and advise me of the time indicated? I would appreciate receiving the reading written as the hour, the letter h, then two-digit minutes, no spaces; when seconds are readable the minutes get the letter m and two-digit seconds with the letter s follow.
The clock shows 5h01
